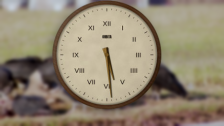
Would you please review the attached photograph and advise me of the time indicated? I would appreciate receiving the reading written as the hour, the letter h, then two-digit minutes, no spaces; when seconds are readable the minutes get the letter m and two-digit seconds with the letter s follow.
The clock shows 5h29
